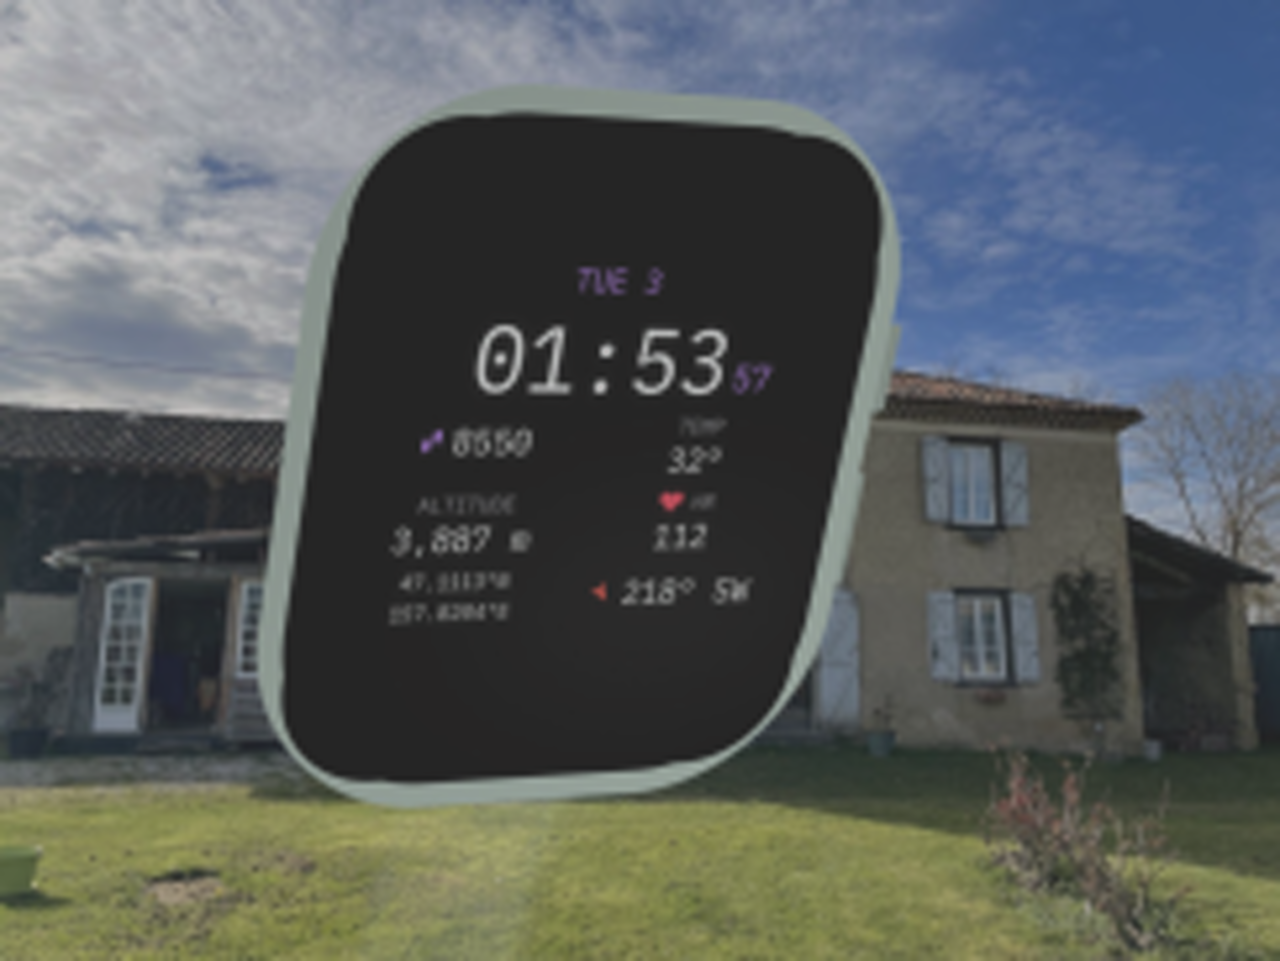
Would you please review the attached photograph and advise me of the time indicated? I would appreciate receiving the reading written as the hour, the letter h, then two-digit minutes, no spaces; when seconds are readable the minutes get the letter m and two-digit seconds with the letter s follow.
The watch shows 1h53
